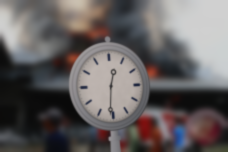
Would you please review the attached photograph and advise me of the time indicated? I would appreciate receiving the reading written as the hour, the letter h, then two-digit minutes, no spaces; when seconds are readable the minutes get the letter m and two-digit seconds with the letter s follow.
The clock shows 12h31
